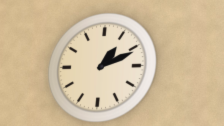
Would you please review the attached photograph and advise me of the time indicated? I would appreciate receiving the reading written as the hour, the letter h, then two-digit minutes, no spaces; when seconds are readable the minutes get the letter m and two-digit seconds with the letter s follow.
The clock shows 1h11
